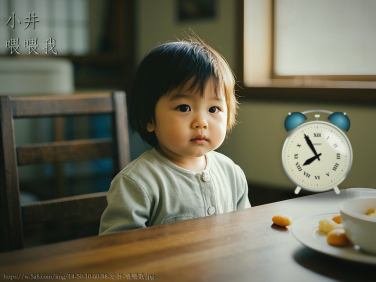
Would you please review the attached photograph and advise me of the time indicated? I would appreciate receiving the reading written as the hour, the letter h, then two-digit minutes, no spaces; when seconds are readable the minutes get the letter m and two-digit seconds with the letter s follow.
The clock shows 7h55
